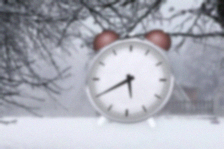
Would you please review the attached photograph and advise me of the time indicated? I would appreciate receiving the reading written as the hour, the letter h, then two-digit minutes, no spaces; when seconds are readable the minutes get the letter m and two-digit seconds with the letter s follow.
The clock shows 5h40
